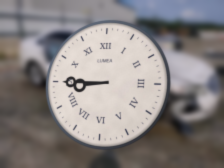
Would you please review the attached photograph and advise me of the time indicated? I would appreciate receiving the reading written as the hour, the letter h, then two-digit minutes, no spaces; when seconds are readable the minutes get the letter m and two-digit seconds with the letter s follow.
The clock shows 8h45
